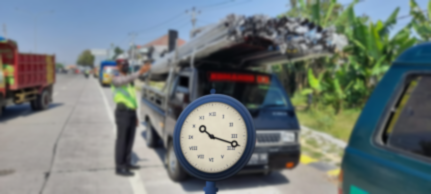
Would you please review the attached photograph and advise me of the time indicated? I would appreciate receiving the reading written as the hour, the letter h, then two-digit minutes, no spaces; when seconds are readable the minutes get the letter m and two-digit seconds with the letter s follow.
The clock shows 10h18
